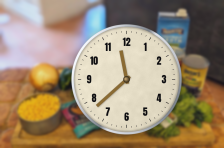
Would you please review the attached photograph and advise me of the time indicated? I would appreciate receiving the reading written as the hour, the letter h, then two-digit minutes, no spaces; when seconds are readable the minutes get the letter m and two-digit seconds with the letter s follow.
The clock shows 11h38
